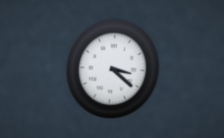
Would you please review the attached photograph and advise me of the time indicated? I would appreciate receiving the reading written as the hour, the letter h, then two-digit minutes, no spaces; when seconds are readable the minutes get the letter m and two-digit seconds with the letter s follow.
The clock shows 3h21
